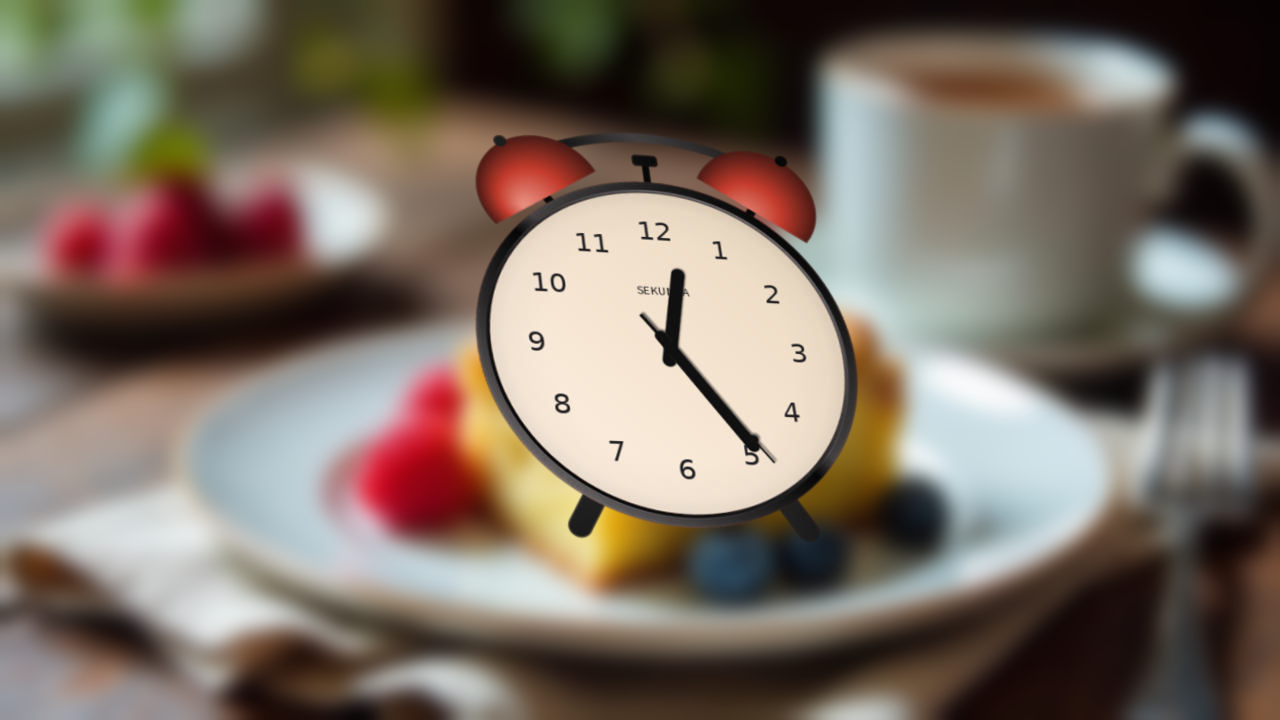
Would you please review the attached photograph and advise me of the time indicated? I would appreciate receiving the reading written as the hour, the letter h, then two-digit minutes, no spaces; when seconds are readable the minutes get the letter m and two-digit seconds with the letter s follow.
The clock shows 12h24m24s
